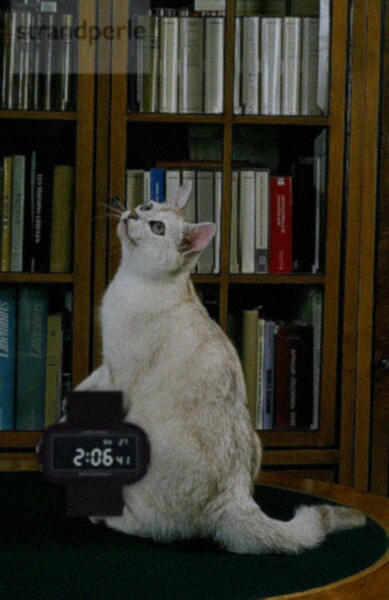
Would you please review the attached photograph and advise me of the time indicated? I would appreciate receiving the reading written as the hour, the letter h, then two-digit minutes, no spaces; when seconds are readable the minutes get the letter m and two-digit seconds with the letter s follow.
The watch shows 2h06
